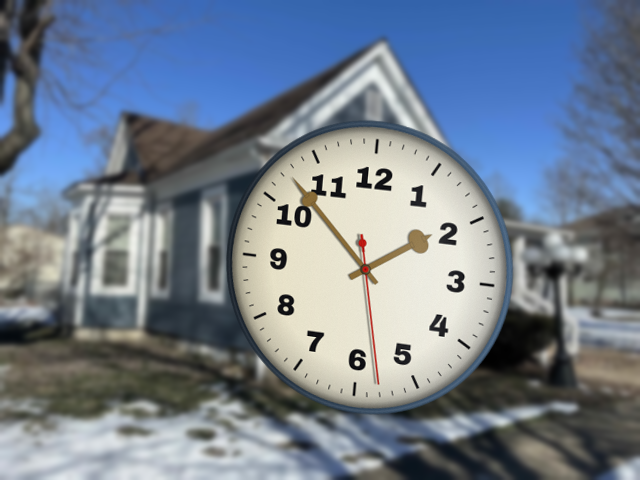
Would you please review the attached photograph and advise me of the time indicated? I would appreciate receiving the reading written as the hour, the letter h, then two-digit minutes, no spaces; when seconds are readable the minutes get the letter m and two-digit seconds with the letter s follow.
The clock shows 1h52m28s
